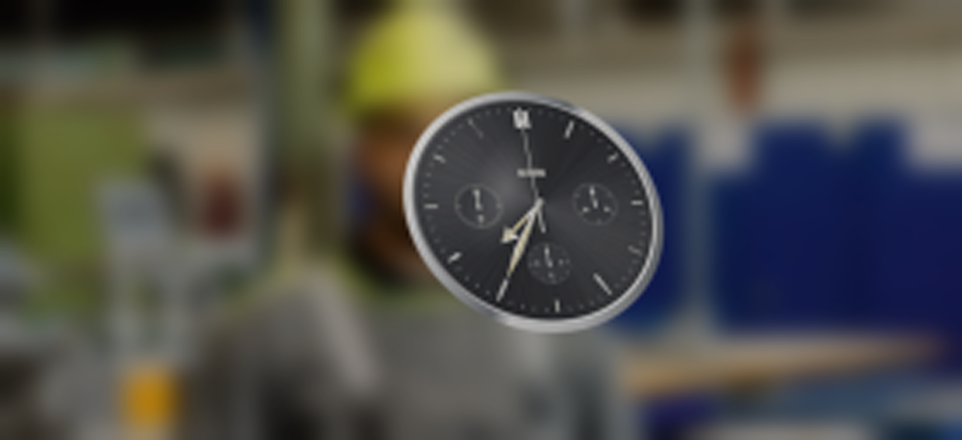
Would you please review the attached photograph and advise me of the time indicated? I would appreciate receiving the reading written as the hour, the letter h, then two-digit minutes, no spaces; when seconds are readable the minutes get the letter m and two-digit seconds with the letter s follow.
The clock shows 7h35
